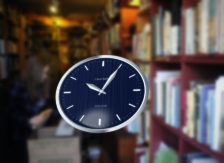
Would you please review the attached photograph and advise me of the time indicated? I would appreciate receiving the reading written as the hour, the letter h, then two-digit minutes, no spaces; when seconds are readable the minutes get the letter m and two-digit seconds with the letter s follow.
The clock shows 10h05
